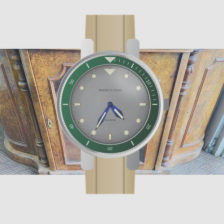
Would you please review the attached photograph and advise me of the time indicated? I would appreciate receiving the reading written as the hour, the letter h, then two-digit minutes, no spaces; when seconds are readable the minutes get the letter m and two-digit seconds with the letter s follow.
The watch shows 4h35
